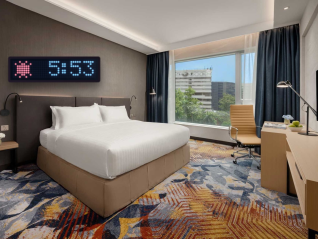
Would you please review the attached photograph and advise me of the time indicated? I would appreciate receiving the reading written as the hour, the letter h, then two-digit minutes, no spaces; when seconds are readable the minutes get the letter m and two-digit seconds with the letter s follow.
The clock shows 5h53
